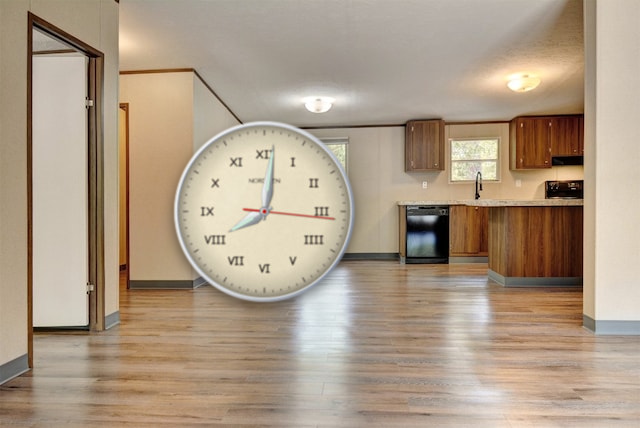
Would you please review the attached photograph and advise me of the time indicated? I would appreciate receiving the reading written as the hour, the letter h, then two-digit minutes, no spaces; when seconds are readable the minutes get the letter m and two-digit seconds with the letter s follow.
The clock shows 8h01m16s
